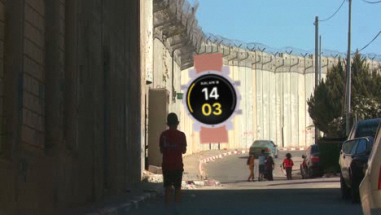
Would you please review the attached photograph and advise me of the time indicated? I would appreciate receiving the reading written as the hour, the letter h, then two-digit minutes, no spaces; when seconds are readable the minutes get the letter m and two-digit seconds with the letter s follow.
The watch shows 14h03
